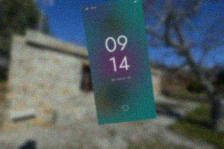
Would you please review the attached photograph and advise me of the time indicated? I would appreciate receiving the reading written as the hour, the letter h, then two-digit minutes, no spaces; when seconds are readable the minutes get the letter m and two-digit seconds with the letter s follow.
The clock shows 9h14
